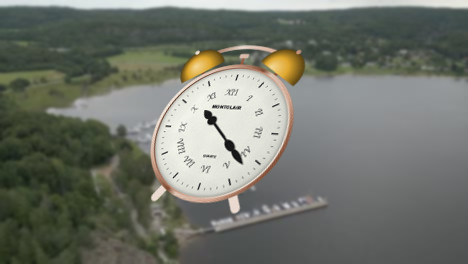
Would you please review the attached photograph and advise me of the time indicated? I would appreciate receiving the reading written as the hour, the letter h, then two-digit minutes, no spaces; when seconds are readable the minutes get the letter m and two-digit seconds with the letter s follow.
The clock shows 10h22
